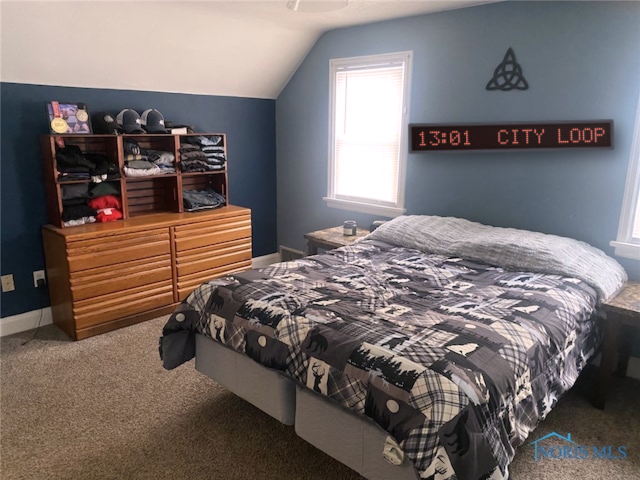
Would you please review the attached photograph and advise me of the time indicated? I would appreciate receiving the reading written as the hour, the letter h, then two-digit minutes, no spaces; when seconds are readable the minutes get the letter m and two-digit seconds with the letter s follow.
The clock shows 13h01
